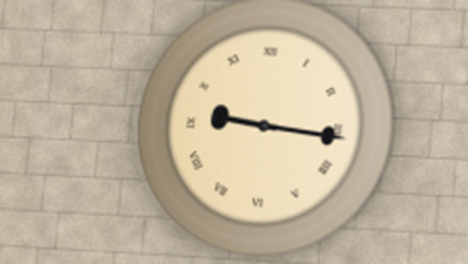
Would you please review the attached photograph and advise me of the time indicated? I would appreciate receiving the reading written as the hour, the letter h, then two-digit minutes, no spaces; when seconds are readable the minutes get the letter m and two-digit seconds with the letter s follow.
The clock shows 9h16
